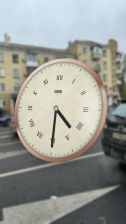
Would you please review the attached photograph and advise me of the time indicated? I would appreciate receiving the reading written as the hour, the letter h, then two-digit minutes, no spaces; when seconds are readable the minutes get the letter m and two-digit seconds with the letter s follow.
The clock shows 4h30
